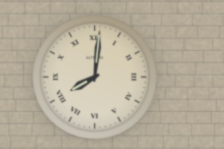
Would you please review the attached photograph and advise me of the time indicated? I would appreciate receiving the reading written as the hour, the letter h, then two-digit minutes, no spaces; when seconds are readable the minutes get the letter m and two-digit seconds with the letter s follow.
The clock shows 8h01
